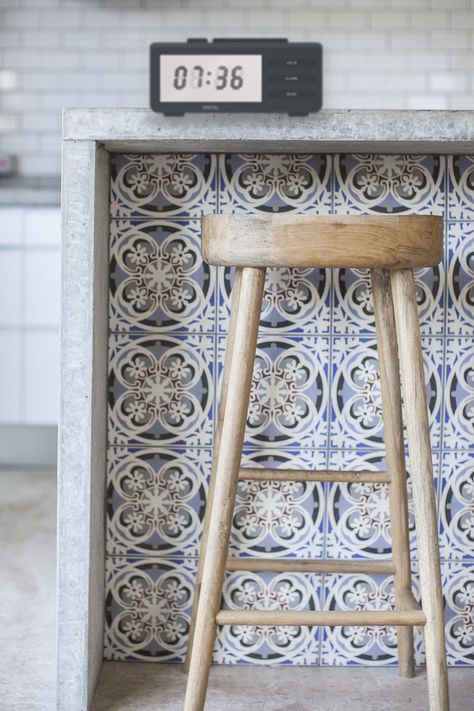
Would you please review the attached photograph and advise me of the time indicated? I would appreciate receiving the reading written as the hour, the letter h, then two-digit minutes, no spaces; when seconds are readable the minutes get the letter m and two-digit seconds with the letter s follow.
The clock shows 7h36
